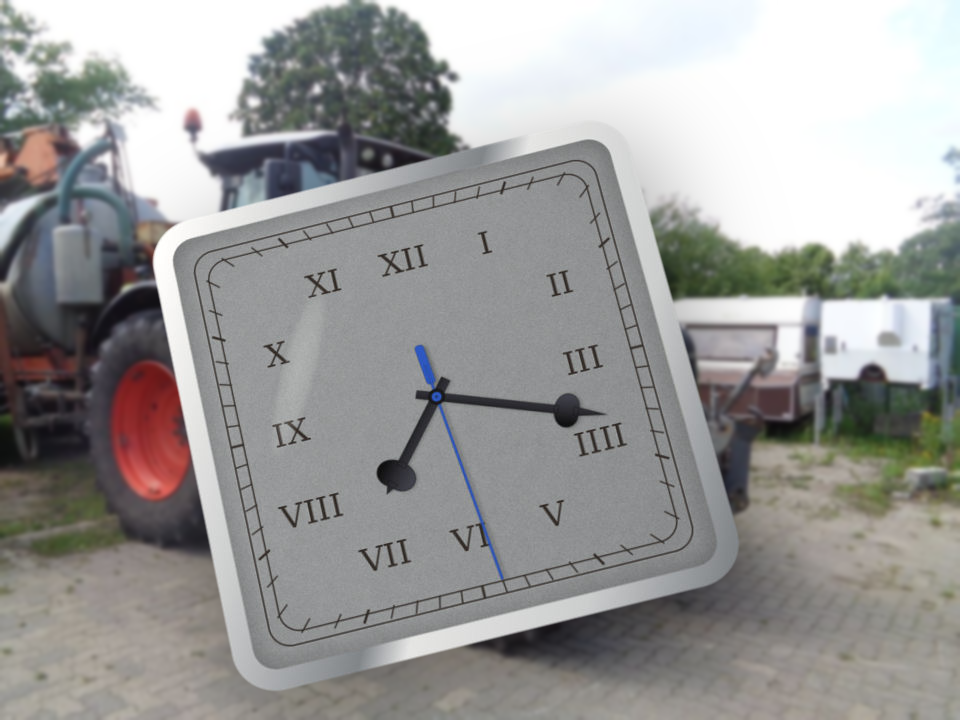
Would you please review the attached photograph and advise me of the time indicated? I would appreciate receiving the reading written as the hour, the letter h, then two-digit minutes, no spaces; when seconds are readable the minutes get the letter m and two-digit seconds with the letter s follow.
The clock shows 7h18m29s
